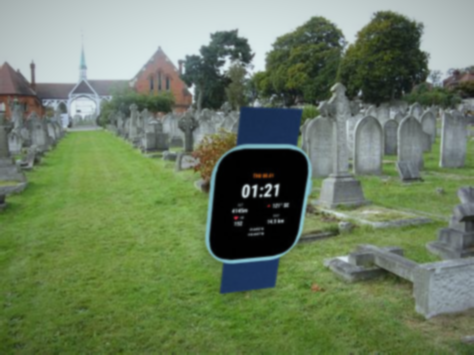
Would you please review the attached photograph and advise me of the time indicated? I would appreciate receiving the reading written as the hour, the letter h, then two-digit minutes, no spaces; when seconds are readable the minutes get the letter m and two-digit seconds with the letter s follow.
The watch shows 1h21
